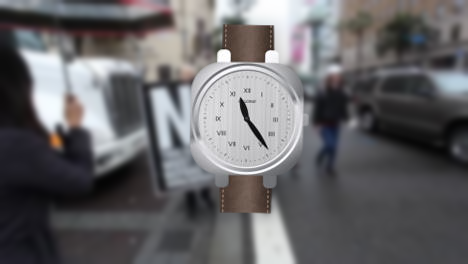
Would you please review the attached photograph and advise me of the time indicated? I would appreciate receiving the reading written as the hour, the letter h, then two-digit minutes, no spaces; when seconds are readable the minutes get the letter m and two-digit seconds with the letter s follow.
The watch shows 11h24
